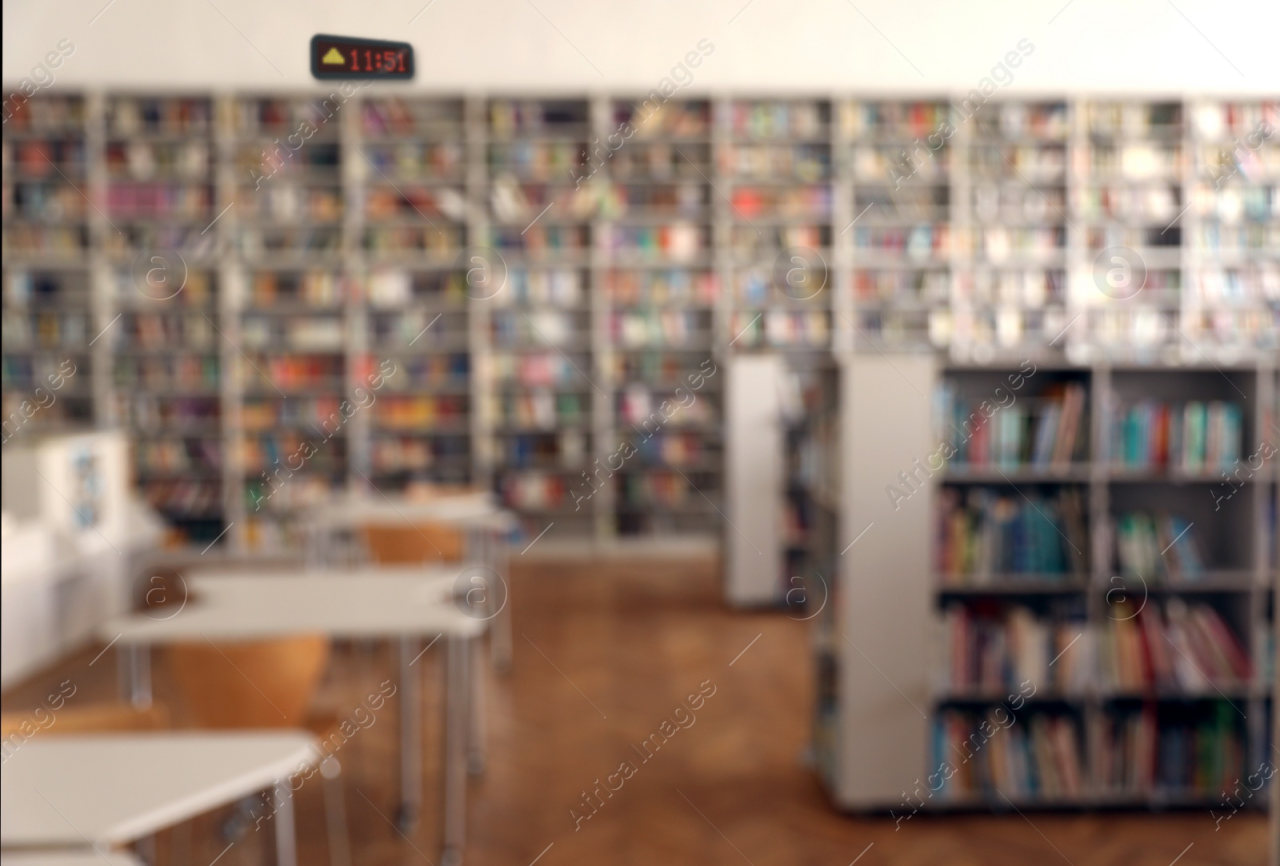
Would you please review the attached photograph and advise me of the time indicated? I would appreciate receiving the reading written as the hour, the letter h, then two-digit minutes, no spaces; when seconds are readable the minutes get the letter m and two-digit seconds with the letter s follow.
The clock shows 11h51
